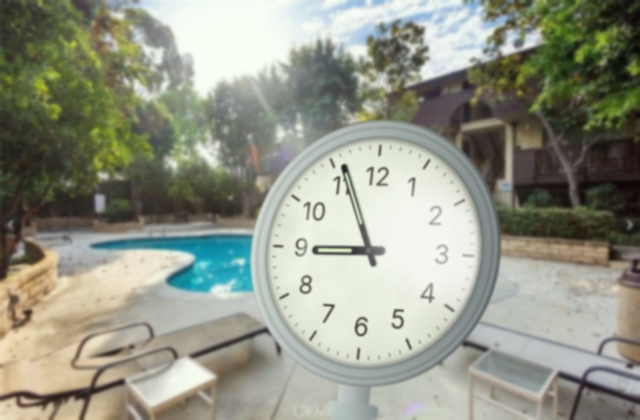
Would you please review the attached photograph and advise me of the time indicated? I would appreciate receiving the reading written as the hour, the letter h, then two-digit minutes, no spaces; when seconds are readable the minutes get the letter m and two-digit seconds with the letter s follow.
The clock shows 8h56
